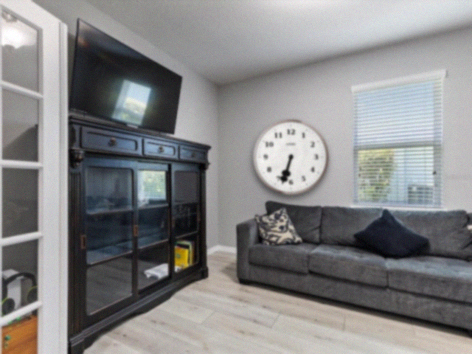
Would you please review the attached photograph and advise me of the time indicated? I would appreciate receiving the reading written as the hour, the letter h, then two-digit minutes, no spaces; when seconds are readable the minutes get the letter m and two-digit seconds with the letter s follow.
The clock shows 6h33
